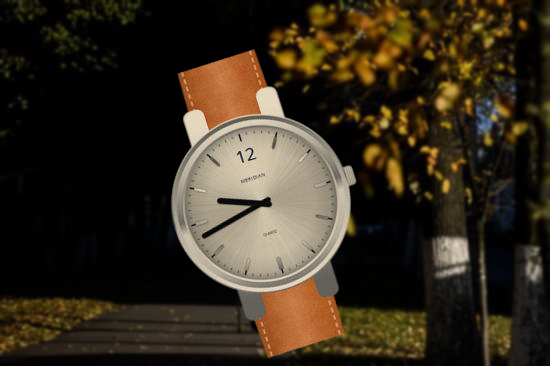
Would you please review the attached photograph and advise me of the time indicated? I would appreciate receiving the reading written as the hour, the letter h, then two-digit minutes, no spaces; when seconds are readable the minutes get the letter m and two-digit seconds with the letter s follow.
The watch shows 9h43
